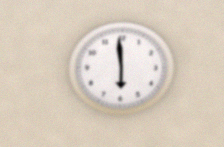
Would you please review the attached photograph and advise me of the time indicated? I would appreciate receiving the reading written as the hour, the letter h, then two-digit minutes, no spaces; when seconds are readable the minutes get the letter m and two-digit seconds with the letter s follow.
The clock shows 5h59
